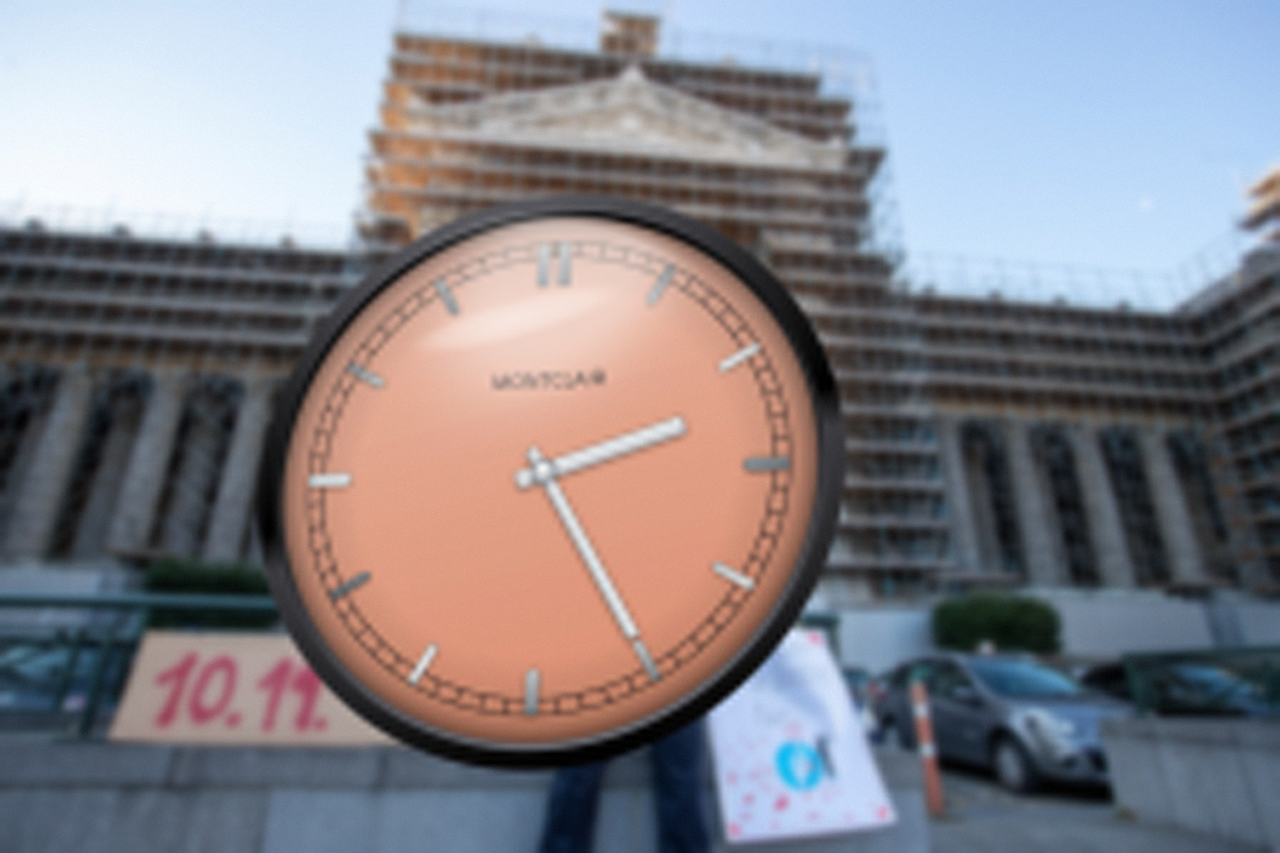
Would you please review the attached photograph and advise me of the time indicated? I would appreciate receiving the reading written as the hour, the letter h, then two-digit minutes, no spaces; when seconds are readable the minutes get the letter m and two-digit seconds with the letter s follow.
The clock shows 2h25
